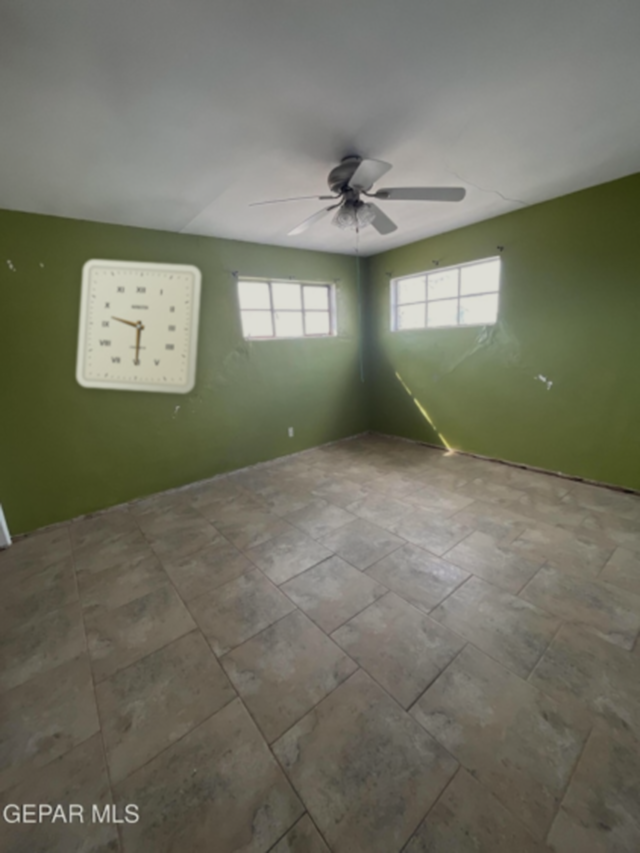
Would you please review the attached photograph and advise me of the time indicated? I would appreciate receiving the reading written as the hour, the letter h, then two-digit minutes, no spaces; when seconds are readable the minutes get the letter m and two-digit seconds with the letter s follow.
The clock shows 9h30
